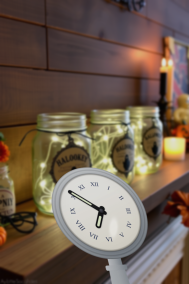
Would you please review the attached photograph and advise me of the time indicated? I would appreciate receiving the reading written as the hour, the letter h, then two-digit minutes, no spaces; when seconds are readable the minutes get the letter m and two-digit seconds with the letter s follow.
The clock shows 6h51
